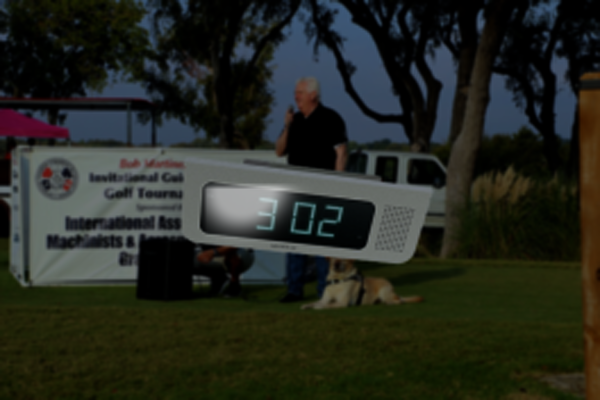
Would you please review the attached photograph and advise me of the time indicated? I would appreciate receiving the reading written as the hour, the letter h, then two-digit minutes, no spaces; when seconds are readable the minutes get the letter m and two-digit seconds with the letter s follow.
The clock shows 3h02
